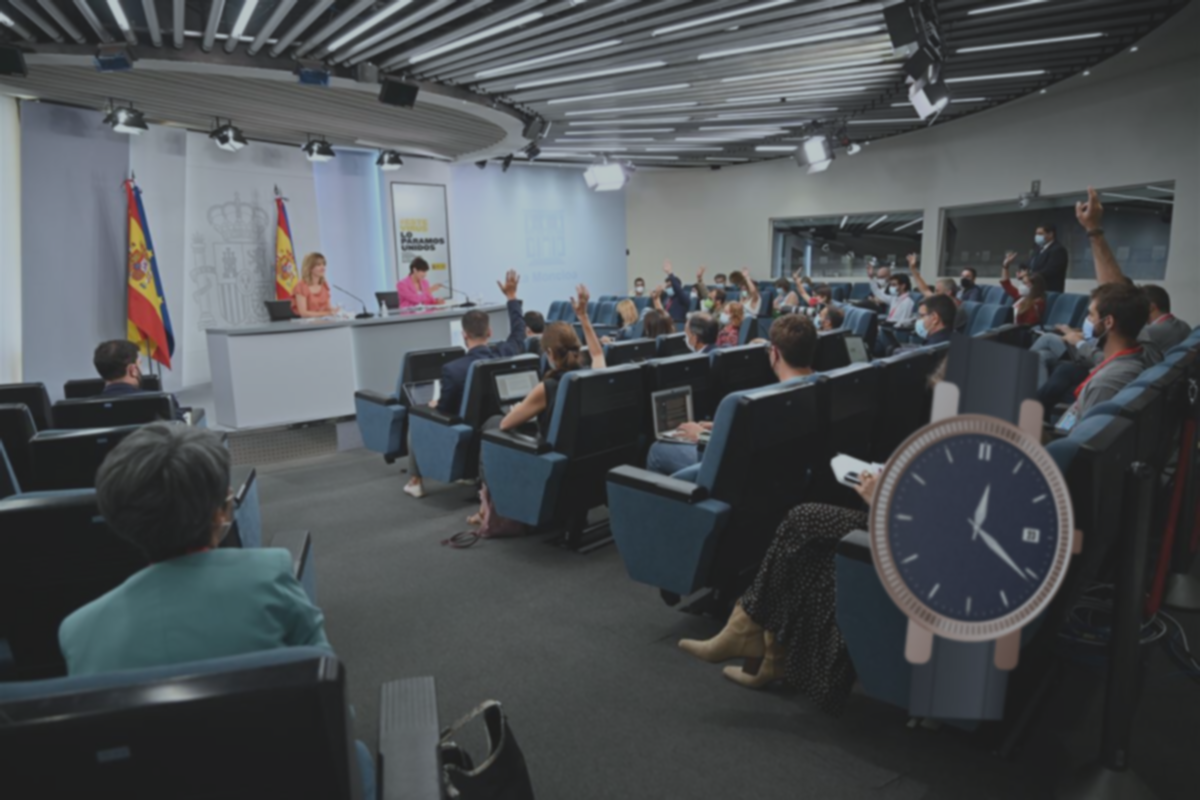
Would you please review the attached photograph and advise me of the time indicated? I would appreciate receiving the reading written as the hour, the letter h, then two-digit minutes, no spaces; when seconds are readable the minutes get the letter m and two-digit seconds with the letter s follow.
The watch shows 12h21
